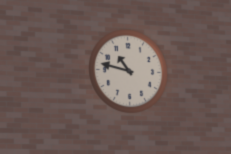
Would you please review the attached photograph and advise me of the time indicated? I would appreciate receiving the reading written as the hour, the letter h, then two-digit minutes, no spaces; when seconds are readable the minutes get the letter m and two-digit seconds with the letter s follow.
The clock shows 10h47
